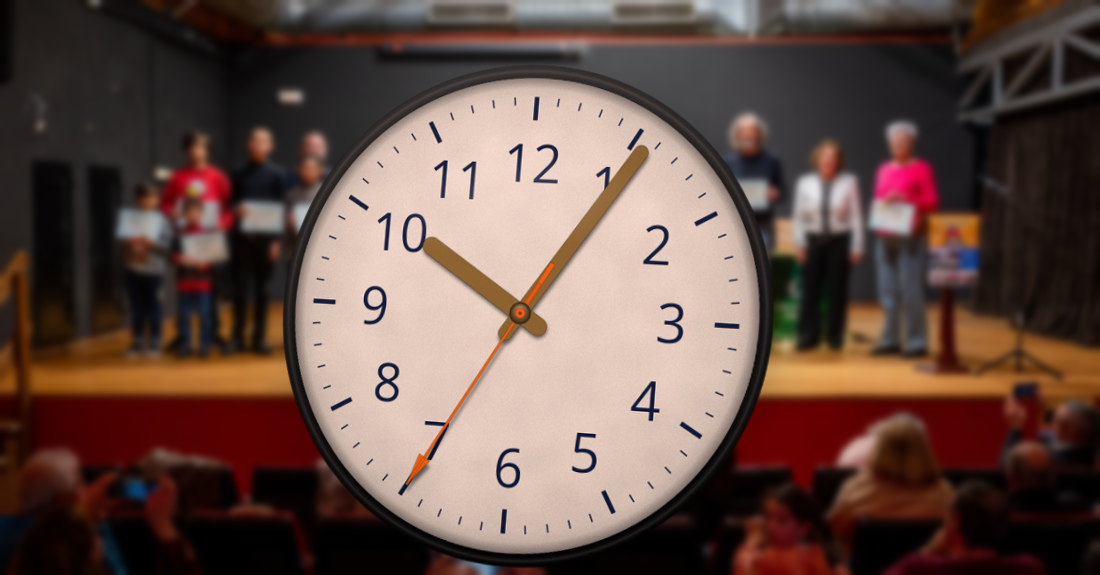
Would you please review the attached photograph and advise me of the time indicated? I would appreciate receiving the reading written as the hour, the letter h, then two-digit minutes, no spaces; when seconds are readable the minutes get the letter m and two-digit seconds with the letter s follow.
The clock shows 10h05m35s
